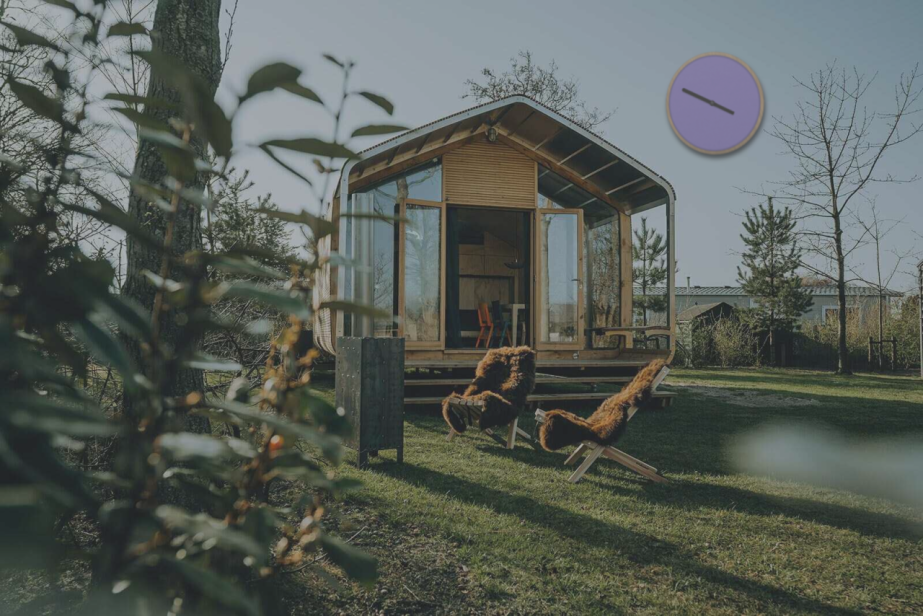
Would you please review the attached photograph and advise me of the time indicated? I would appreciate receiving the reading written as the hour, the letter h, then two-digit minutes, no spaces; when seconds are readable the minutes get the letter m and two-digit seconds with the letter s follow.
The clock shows 3h49
